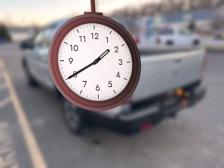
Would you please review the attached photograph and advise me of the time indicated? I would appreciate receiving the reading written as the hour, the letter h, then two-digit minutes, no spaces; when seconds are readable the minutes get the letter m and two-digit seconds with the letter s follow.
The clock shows 1h40
